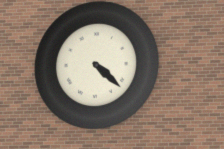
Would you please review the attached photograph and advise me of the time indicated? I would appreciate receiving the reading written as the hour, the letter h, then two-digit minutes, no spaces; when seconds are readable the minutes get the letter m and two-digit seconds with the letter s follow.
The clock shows 4h22
